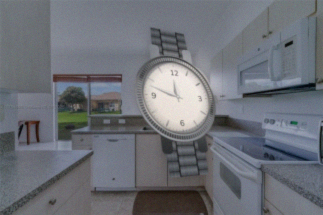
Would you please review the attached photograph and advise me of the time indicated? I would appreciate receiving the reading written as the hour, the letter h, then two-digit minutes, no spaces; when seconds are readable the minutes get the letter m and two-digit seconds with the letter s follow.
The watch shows 11h48
